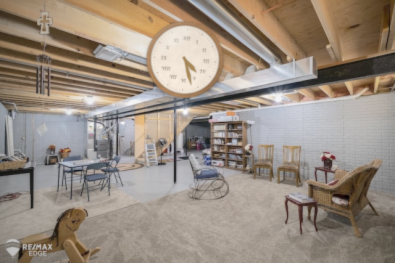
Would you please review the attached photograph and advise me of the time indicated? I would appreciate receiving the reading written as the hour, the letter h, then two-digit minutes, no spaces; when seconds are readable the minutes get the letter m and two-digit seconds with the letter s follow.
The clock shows 4h27
